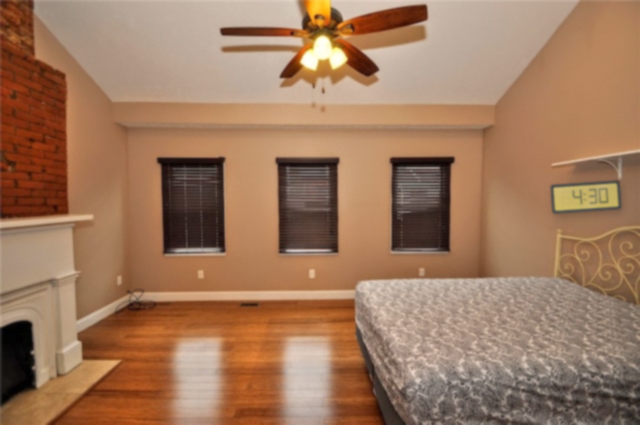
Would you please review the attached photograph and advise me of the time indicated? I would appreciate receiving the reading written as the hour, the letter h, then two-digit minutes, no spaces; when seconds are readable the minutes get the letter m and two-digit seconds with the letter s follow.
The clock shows 4h30
